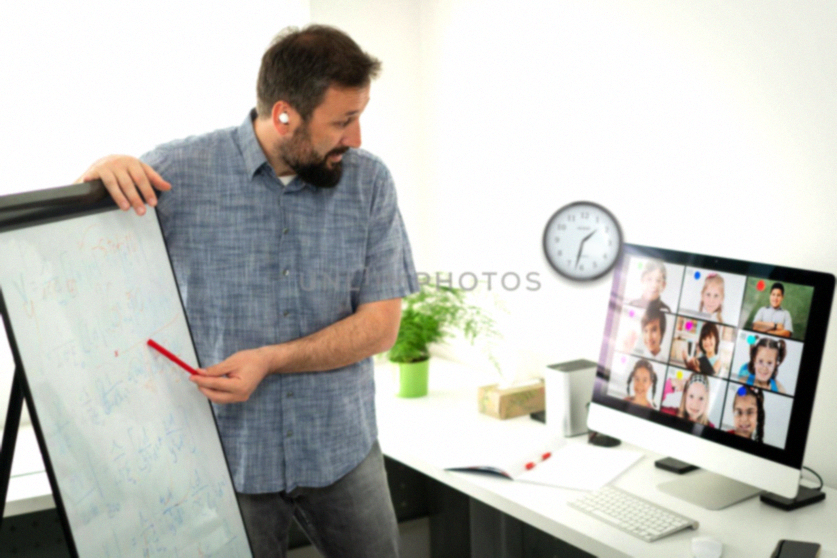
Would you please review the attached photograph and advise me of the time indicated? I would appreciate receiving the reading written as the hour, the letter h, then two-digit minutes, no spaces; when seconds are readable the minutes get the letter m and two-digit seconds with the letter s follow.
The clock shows 1h32
